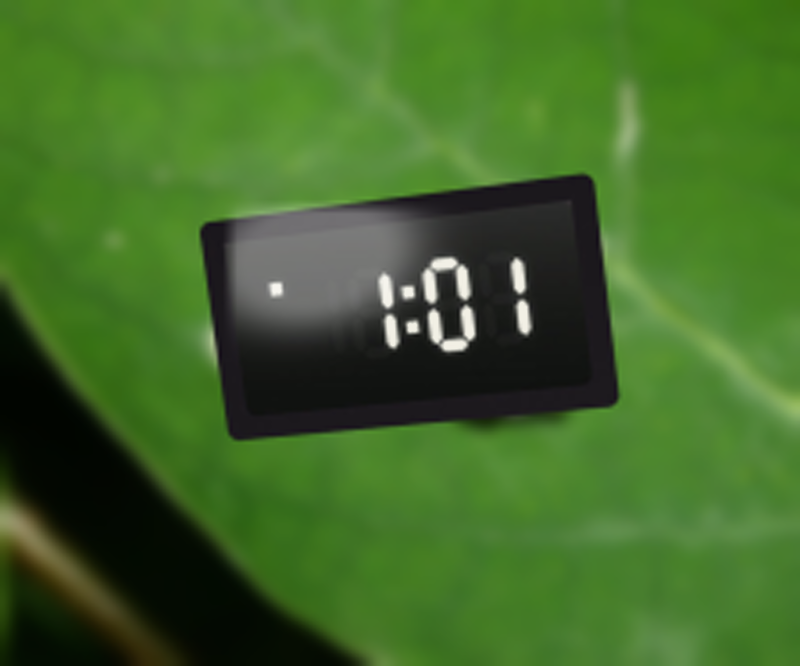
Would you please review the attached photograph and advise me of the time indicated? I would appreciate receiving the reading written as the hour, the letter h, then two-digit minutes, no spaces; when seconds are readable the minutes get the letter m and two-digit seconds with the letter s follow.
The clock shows 1h01
